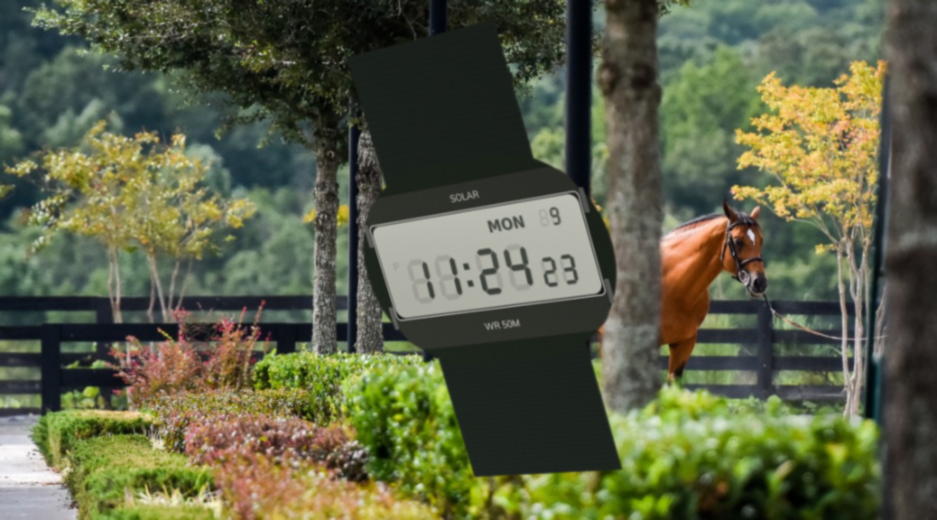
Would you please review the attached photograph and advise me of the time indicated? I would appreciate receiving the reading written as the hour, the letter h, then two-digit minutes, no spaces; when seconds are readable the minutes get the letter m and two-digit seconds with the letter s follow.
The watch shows 11h24m23s
